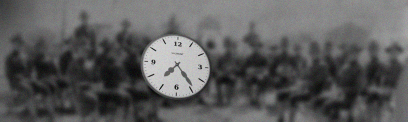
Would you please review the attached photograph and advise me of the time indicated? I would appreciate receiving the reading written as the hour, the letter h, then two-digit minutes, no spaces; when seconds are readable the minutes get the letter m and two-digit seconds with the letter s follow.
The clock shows 7h24
